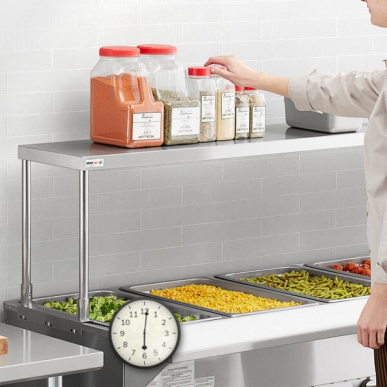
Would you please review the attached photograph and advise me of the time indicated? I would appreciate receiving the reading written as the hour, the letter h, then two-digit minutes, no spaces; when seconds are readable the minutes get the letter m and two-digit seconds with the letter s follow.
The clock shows 6h01
